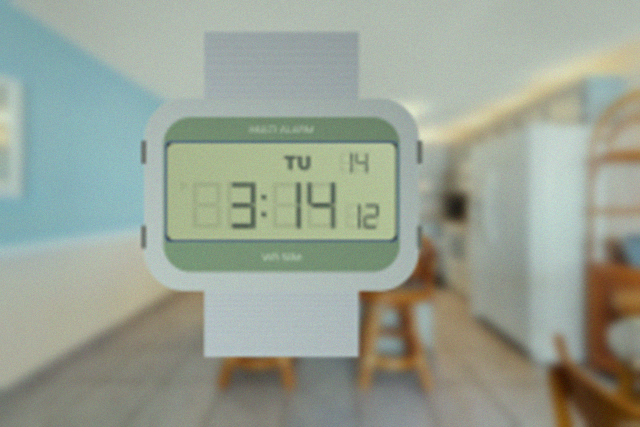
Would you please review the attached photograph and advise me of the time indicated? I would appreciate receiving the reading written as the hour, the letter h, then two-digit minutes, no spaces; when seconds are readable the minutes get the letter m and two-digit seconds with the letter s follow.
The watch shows 3h14m12s
